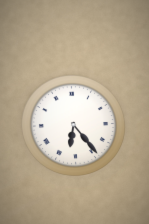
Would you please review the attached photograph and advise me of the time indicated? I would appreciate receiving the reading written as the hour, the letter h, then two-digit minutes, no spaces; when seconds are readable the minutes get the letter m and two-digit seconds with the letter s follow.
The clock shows 6h24
